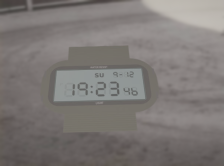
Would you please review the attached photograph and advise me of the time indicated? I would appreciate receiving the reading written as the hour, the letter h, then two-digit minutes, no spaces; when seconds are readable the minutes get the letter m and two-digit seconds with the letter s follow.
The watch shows 19h23m46s
